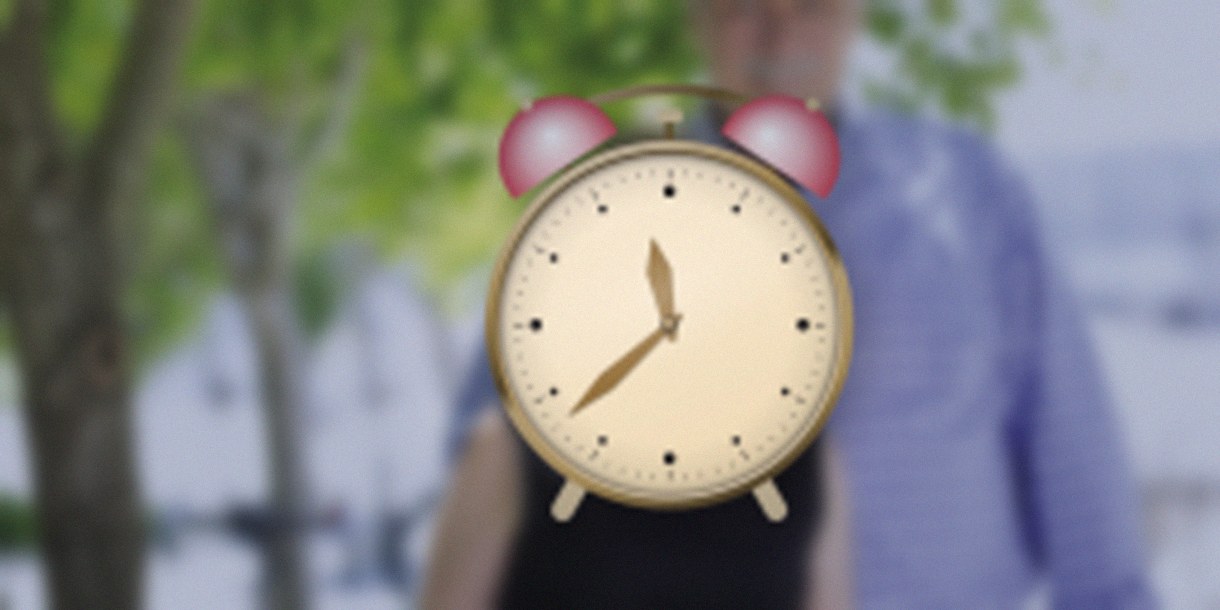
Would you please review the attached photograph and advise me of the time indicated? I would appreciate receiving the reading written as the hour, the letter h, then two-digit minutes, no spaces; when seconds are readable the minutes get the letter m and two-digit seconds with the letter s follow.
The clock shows 11h38
